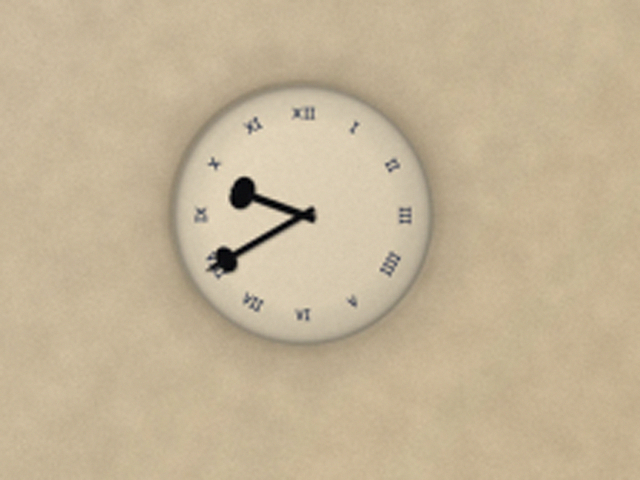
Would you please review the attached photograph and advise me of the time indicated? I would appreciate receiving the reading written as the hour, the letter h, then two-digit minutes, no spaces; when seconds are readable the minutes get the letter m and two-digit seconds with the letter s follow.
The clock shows 9h40
